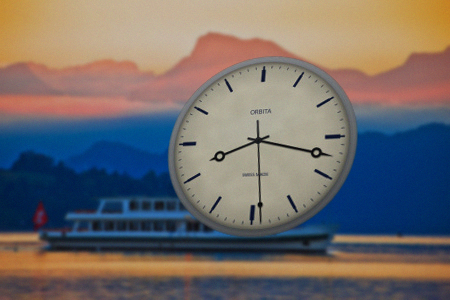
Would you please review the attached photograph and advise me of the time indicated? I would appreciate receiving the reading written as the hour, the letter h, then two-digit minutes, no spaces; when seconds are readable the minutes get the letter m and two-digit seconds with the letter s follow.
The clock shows 8h17m29s
